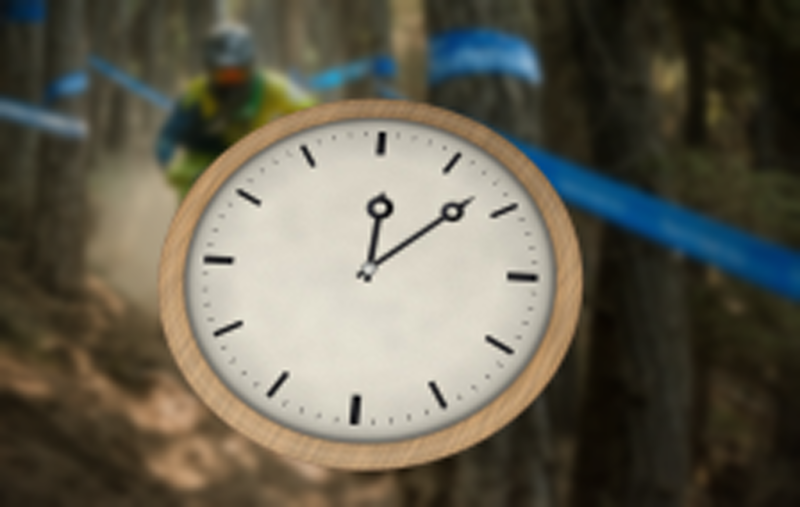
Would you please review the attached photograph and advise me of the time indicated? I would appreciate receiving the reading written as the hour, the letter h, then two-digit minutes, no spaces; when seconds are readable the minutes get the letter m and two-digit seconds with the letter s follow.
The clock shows 12h08
